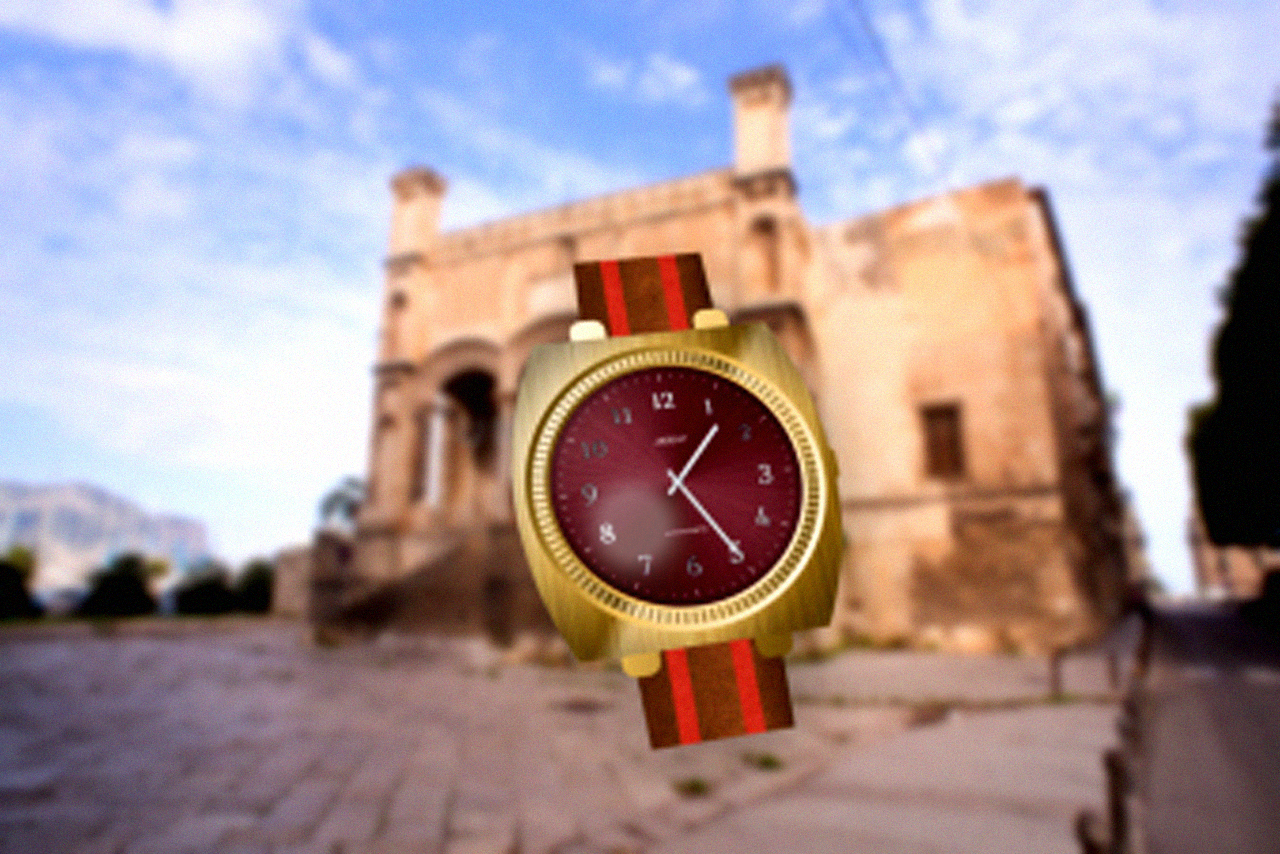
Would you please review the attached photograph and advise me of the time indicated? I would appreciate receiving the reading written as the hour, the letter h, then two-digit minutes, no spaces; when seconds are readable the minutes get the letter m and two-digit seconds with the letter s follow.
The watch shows 1h25
